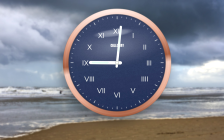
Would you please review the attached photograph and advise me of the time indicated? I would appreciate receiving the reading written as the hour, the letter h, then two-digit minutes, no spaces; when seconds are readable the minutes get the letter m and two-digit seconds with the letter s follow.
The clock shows 9h01
